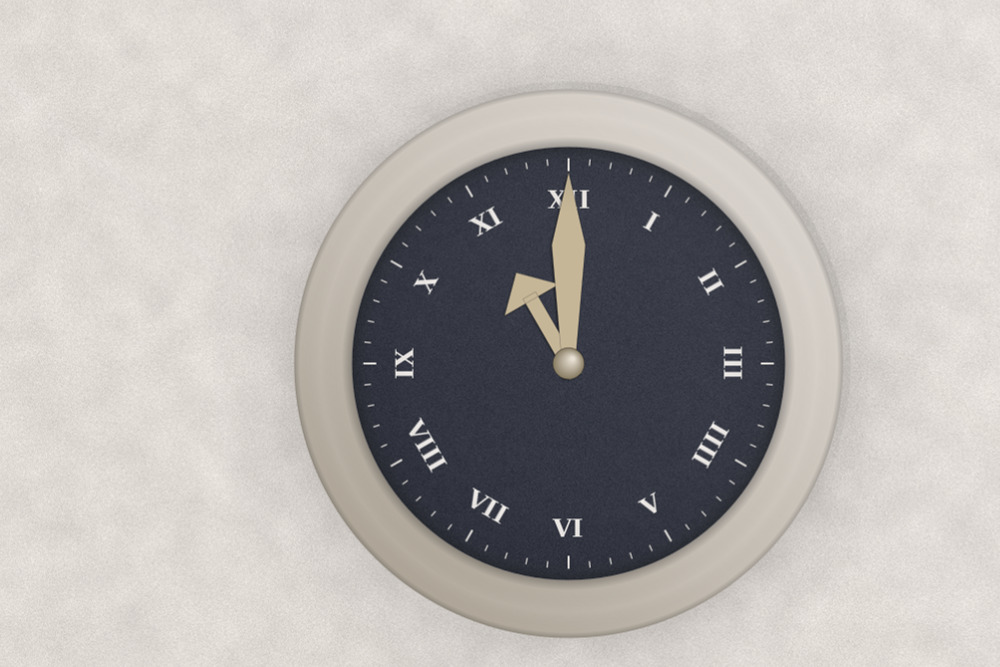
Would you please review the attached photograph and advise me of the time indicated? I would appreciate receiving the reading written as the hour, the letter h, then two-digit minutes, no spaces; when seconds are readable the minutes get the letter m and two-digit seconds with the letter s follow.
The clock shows 11h00
